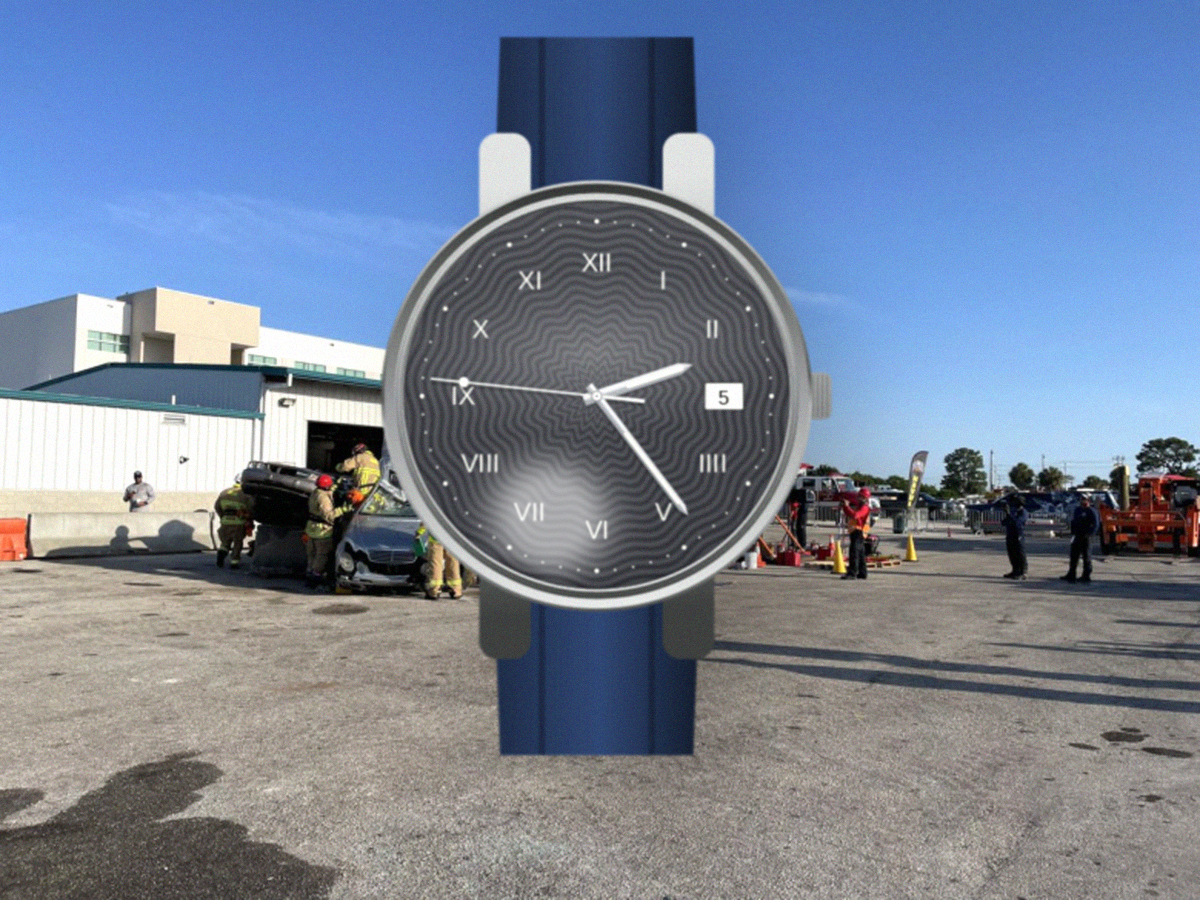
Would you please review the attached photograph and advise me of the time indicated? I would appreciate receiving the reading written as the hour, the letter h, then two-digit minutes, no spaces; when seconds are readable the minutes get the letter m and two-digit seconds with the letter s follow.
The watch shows 2h23m46s
